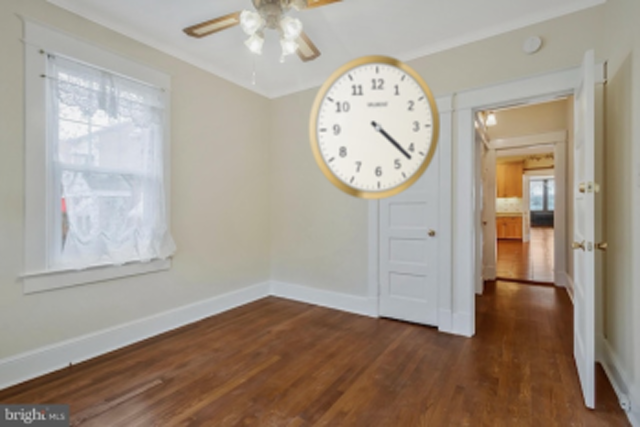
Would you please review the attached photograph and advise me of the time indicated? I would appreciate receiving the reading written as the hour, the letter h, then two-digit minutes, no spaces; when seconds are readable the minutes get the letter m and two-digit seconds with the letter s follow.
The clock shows 4h22
